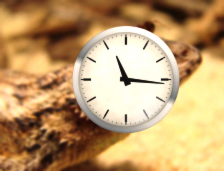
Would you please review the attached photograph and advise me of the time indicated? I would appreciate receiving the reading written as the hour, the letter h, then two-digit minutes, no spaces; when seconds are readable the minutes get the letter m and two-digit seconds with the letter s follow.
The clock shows 11h16
